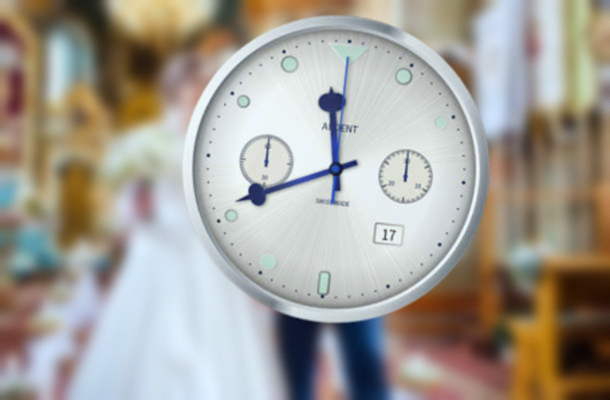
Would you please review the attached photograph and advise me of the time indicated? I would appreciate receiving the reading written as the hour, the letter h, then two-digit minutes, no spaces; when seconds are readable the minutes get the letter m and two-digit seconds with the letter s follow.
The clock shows 11h41
